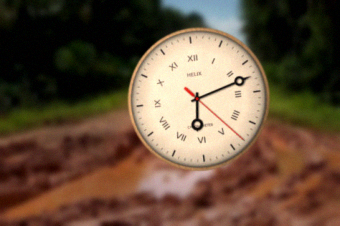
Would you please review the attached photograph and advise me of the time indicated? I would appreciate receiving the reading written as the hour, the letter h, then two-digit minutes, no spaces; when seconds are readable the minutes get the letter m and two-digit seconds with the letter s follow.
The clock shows 6h12m23s
